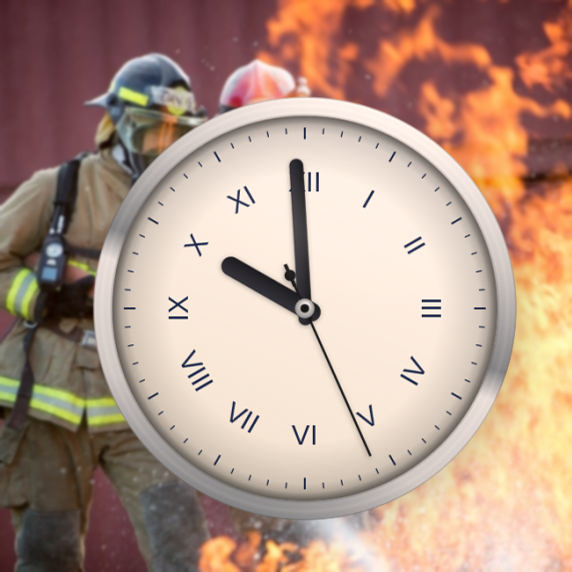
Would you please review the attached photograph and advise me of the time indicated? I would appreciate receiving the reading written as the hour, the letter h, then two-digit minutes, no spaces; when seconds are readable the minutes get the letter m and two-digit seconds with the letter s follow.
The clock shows 9h59m26s
